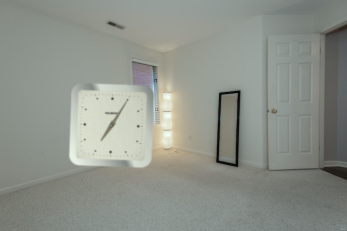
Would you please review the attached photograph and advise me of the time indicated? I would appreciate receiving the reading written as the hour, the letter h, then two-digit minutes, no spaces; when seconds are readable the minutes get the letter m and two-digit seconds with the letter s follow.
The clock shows 7h05
